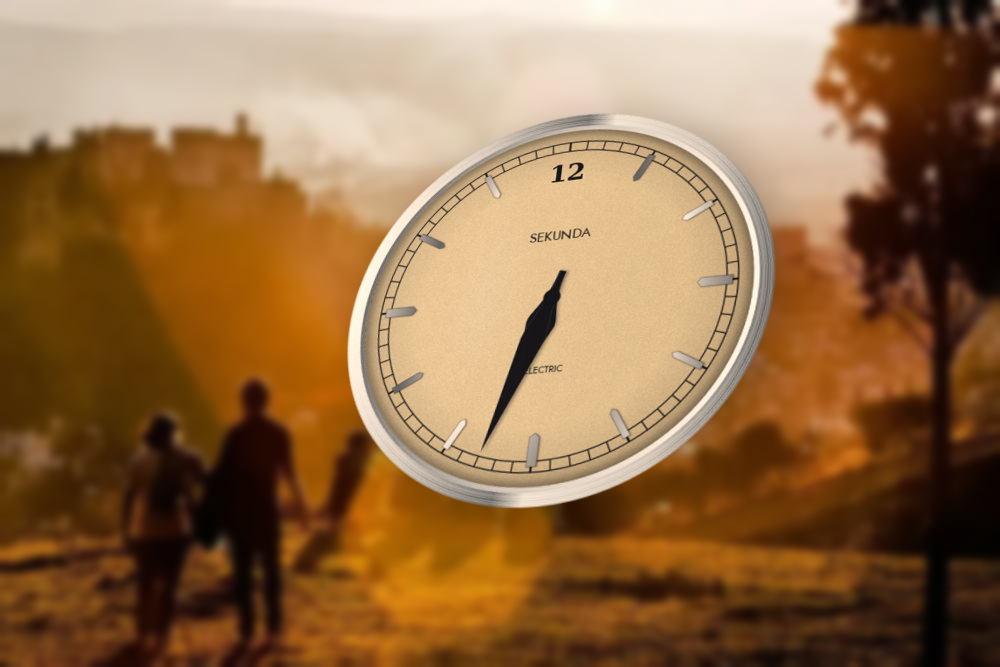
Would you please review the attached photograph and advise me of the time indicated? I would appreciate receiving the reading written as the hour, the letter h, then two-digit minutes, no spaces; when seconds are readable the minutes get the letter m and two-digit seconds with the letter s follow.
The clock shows 6h33
